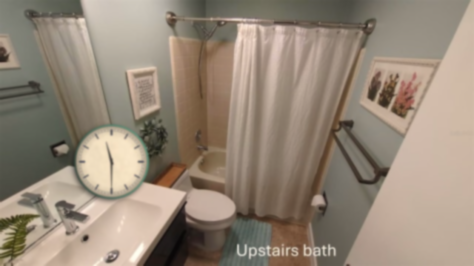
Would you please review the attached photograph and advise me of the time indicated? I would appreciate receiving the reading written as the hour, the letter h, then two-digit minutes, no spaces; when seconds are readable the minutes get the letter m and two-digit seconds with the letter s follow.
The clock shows 11h30
